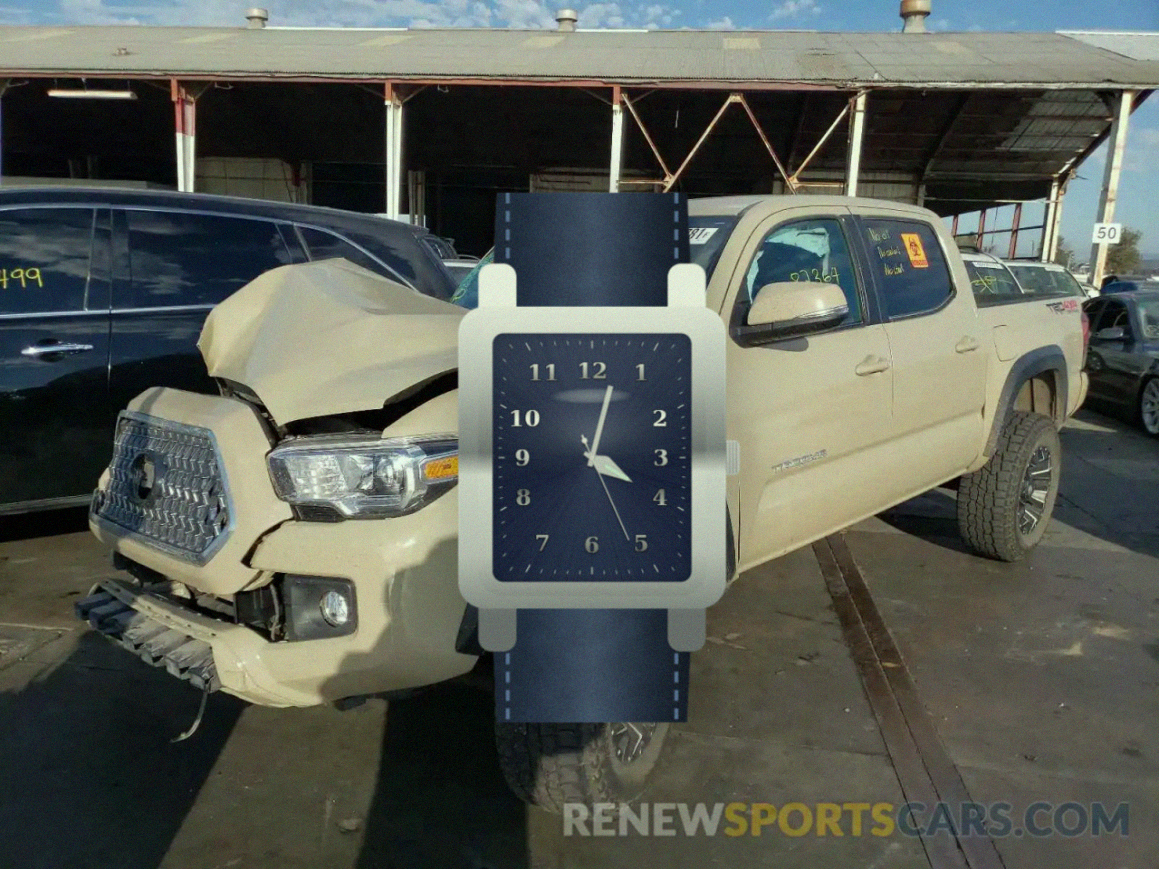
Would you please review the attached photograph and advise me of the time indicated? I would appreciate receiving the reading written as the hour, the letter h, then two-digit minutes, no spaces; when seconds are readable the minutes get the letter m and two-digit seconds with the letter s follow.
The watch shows 4h02m26s
